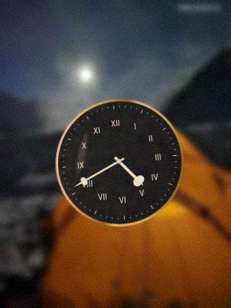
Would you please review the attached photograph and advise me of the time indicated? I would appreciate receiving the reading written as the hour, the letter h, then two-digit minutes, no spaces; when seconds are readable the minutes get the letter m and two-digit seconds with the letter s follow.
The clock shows 4h41
